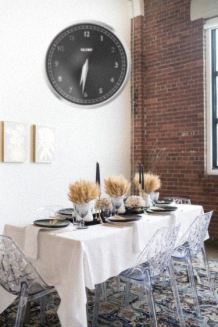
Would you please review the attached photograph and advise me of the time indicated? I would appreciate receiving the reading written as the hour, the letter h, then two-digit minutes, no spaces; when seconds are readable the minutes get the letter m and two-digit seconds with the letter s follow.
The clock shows 6h31
